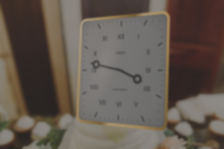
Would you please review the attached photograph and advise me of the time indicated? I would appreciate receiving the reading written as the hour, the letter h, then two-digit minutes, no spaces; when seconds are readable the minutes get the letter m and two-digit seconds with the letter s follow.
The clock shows 3h47
